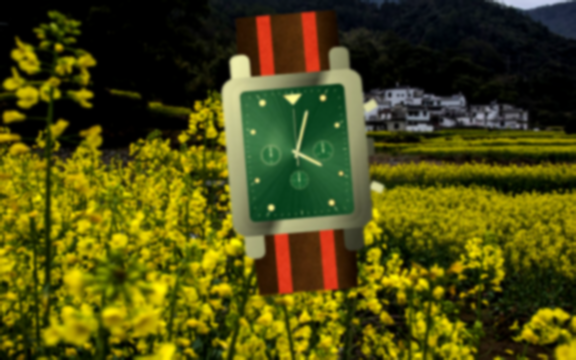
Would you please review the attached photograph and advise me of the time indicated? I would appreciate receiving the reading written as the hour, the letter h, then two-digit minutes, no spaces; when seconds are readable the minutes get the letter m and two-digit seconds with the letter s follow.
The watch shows 4h03
